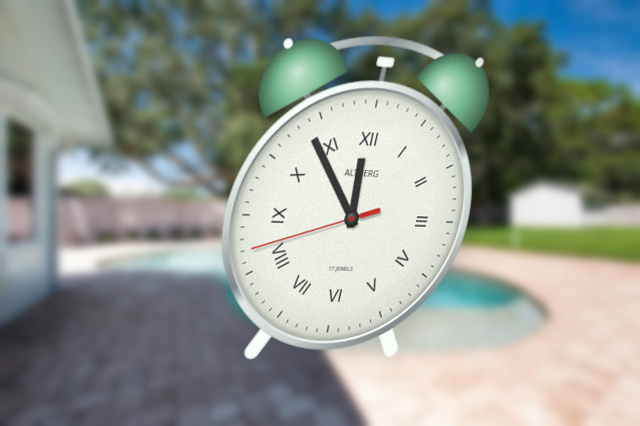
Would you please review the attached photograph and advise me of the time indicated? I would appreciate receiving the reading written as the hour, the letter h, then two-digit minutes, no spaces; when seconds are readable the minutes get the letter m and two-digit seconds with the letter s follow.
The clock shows 11h53m42s
